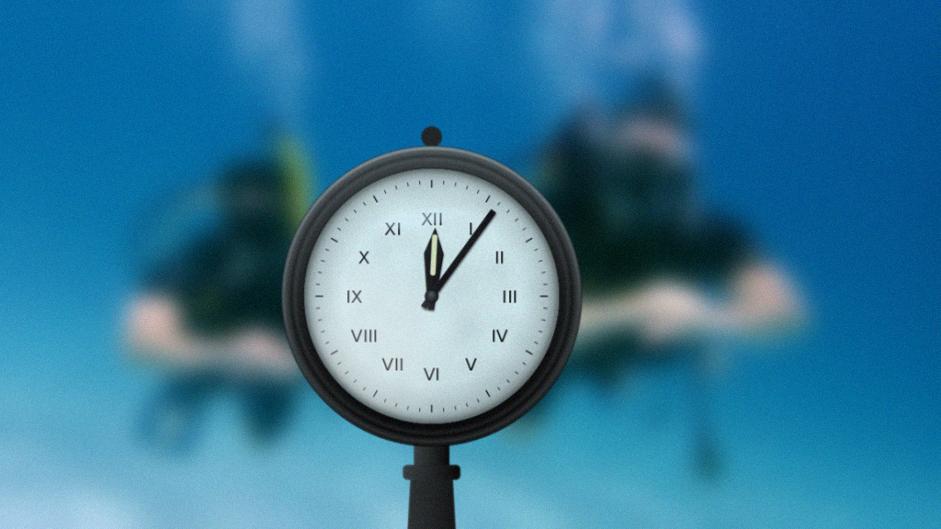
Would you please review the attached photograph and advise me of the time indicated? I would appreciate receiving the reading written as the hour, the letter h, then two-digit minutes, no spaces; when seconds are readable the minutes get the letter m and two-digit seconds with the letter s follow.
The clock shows 12h06
